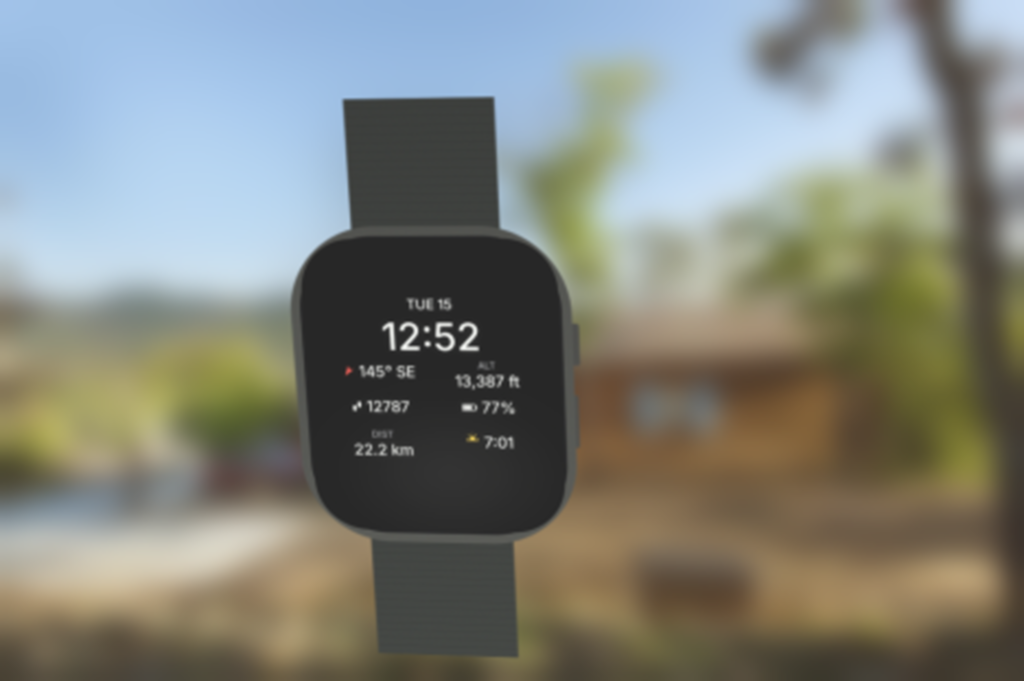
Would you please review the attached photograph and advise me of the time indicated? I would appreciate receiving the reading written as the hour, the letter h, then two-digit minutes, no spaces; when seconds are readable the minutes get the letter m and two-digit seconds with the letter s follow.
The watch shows 12h52
